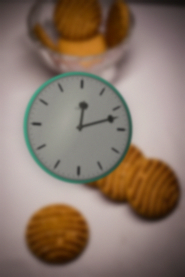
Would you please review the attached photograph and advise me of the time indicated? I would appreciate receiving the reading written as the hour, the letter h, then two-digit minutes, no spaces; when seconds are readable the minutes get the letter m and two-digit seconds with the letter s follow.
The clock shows 12h12
